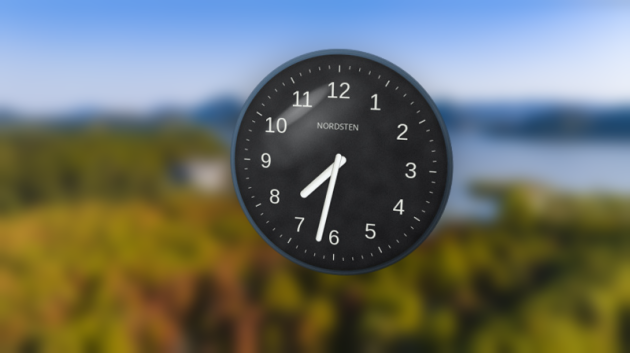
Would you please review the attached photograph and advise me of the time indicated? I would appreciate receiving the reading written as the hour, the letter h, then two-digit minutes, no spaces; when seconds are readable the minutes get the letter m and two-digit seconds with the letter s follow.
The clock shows 7h32
